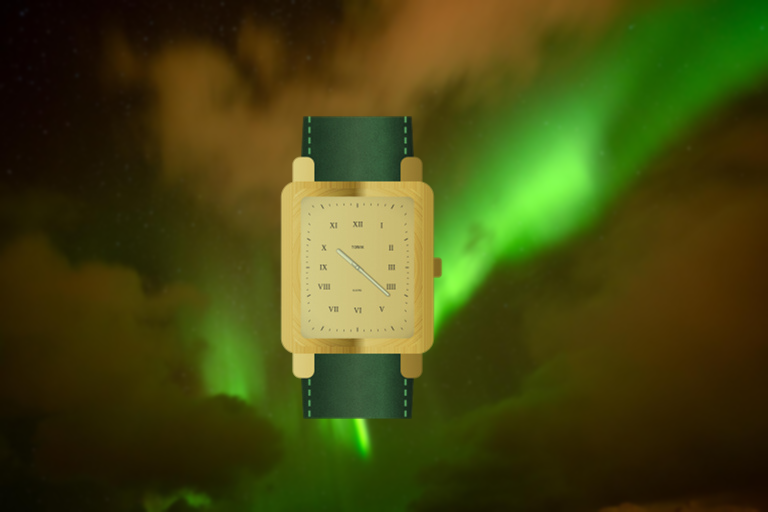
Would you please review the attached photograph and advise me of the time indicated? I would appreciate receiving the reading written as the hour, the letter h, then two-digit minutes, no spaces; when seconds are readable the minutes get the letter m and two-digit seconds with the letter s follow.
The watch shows 10h22
